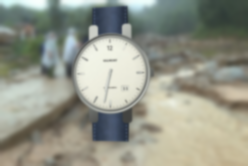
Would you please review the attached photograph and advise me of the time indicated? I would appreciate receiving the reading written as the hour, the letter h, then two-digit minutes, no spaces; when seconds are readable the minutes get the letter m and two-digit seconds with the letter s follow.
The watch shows 6h32
